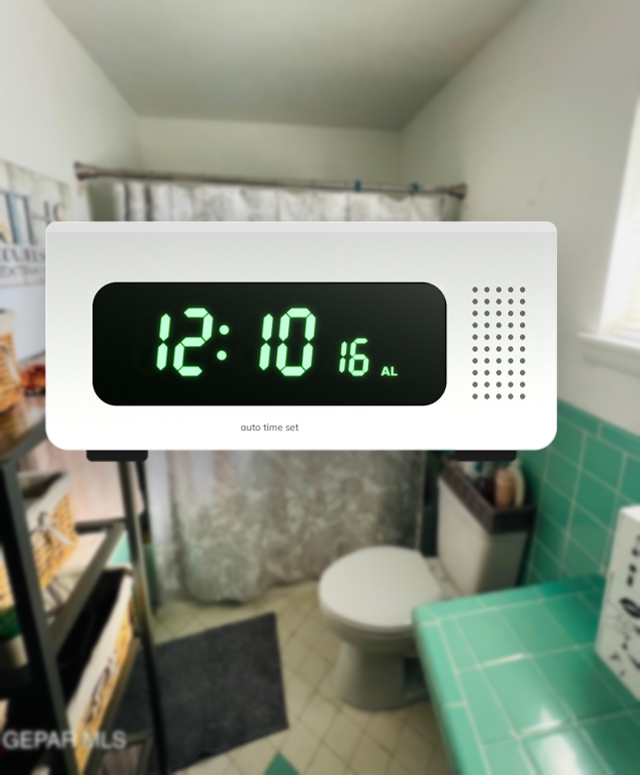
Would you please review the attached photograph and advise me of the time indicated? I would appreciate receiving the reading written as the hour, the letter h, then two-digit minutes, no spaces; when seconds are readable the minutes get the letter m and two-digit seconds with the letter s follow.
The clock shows 12h10m16s
